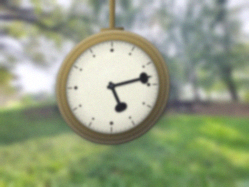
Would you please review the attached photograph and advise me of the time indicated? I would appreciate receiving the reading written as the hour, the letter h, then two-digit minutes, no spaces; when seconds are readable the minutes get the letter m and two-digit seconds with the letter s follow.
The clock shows 5h13
